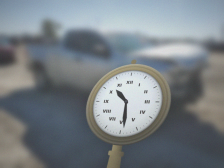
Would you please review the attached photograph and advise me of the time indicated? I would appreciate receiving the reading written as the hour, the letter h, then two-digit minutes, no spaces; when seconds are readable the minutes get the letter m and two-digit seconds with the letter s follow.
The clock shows 10h29
